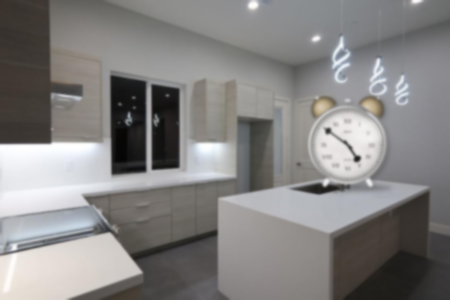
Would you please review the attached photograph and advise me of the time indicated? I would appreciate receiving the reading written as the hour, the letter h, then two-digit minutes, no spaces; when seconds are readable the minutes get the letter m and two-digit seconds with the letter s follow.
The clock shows 4h51
